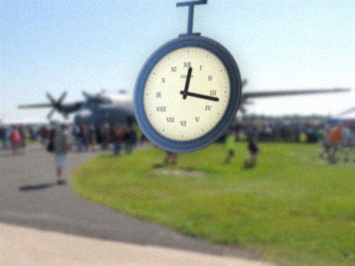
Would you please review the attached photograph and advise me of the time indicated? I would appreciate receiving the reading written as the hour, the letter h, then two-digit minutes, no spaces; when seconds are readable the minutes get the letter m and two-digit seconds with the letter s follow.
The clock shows 12h17
